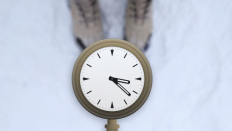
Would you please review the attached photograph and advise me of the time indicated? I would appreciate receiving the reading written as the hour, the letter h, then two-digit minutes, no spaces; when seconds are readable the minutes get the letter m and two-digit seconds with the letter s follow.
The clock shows 3h22
